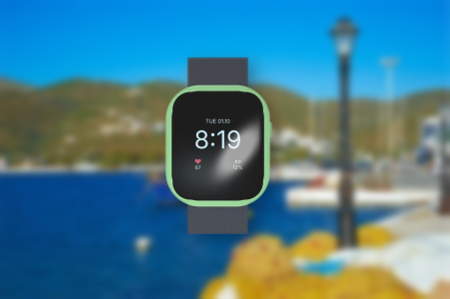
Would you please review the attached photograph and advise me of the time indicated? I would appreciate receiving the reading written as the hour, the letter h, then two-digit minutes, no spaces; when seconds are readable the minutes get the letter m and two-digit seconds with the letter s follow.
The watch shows 8h19
